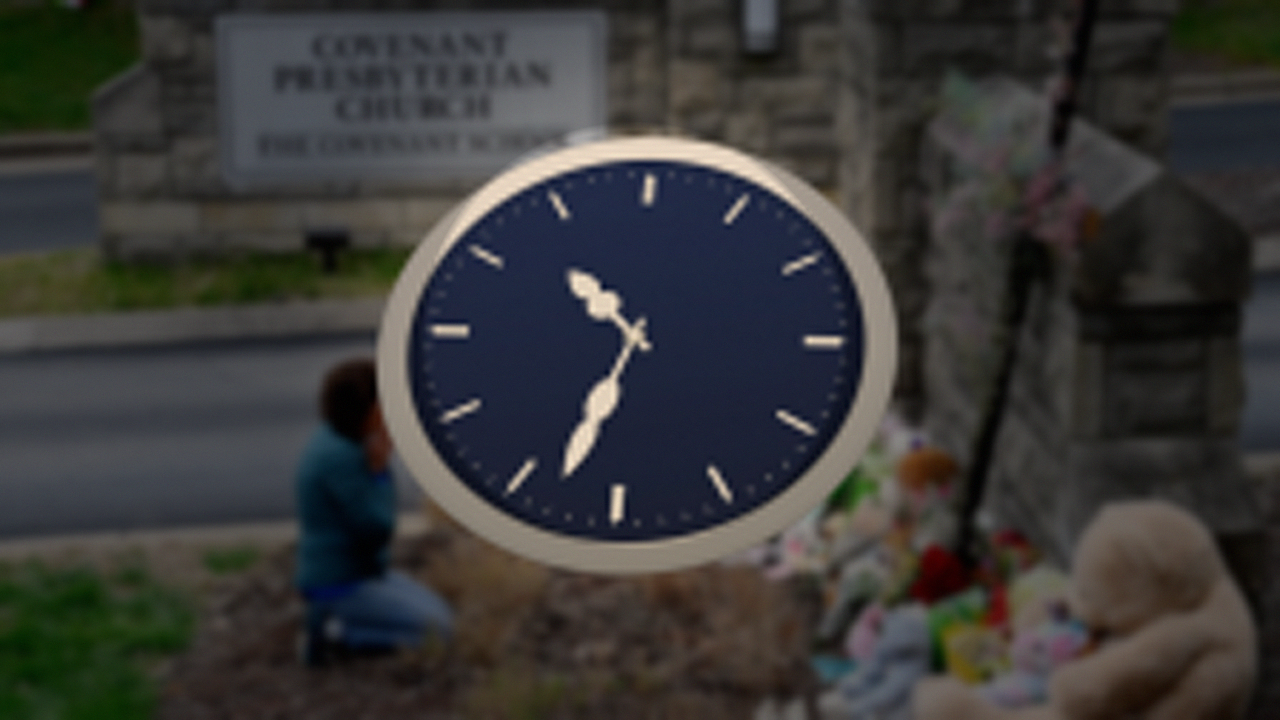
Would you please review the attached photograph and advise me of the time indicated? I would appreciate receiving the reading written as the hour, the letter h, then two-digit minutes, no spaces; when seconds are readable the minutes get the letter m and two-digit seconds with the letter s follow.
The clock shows 10h33
